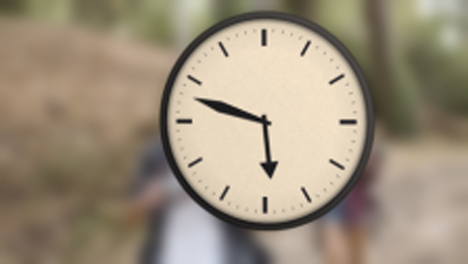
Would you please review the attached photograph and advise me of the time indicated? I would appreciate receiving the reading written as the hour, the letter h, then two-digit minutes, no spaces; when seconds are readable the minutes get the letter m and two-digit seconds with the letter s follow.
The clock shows 5h48
